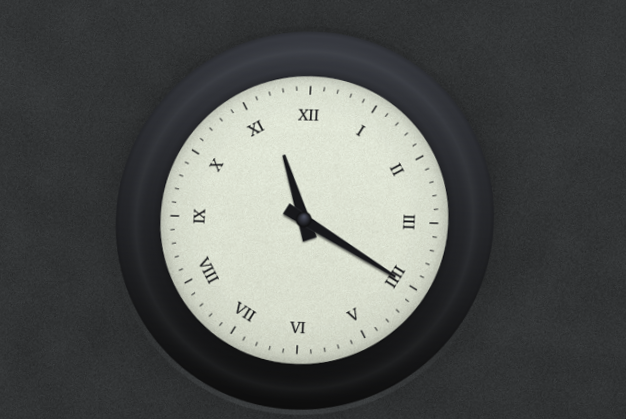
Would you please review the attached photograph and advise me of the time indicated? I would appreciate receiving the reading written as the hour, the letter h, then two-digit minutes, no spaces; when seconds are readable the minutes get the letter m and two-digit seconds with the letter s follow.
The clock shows 11h20
